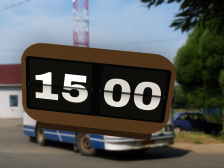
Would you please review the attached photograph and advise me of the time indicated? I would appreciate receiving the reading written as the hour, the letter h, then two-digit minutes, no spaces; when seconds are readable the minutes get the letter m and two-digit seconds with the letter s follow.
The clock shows 15h00
